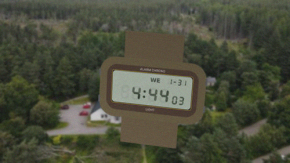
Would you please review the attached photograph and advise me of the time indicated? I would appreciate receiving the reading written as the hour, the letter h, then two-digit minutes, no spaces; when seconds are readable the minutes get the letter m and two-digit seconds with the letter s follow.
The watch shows 4h44m03s
